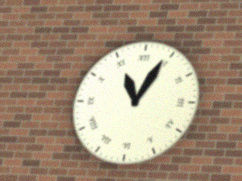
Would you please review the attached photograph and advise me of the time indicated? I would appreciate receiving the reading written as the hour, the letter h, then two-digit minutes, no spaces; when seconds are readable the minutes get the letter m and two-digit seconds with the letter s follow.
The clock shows 11h04
